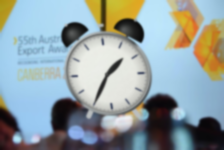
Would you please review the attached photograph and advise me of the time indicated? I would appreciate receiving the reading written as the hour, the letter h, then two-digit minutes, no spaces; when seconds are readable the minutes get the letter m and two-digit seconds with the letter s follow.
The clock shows 1h35
